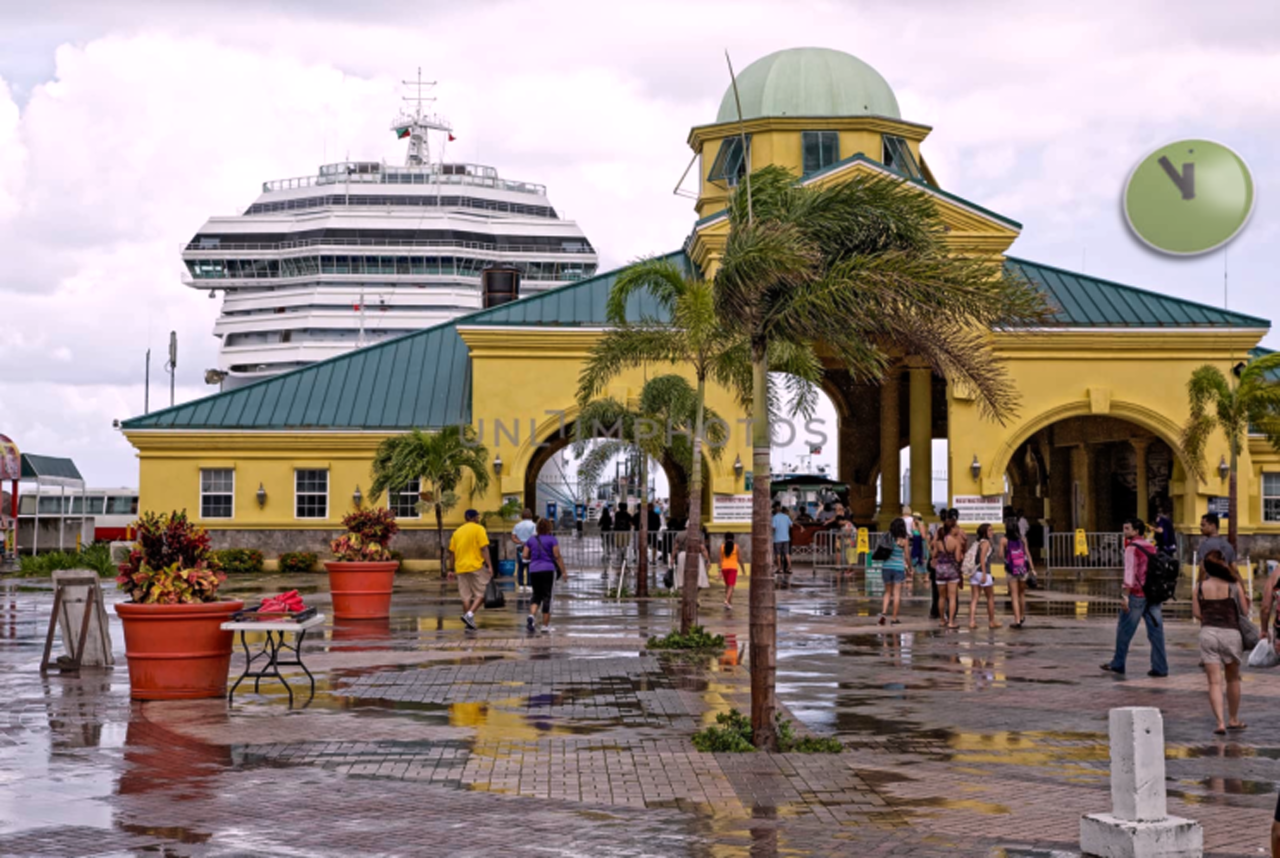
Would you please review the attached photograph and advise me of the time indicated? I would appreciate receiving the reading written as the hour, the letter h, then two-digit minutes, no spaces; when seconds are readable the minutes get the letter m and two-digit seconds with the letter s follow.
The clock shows 11h54
